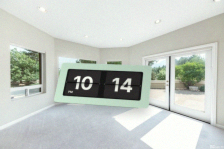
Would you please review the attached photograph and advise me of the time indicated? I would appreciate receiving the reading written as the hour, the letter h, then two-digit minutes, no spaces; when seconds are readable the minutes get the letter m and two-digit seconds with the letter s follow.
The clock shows 10h14
